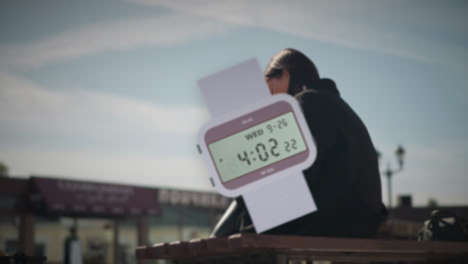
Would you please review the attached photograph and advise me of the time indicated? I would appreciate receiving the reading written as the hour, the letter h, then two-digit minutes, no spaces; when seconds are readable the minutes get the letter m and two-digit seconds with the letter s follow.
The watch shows 4h02m22s
